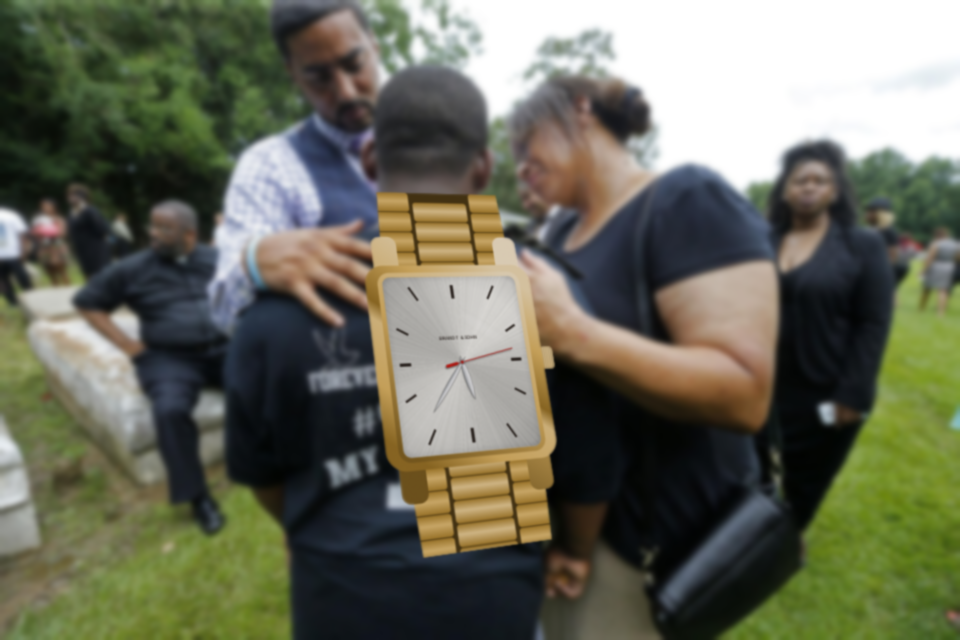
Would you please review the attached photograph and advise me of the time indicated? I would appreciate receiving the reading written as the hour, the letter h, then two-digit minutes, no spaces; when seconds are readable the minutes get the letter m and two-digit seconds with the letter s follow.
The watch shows 5h36m13s
